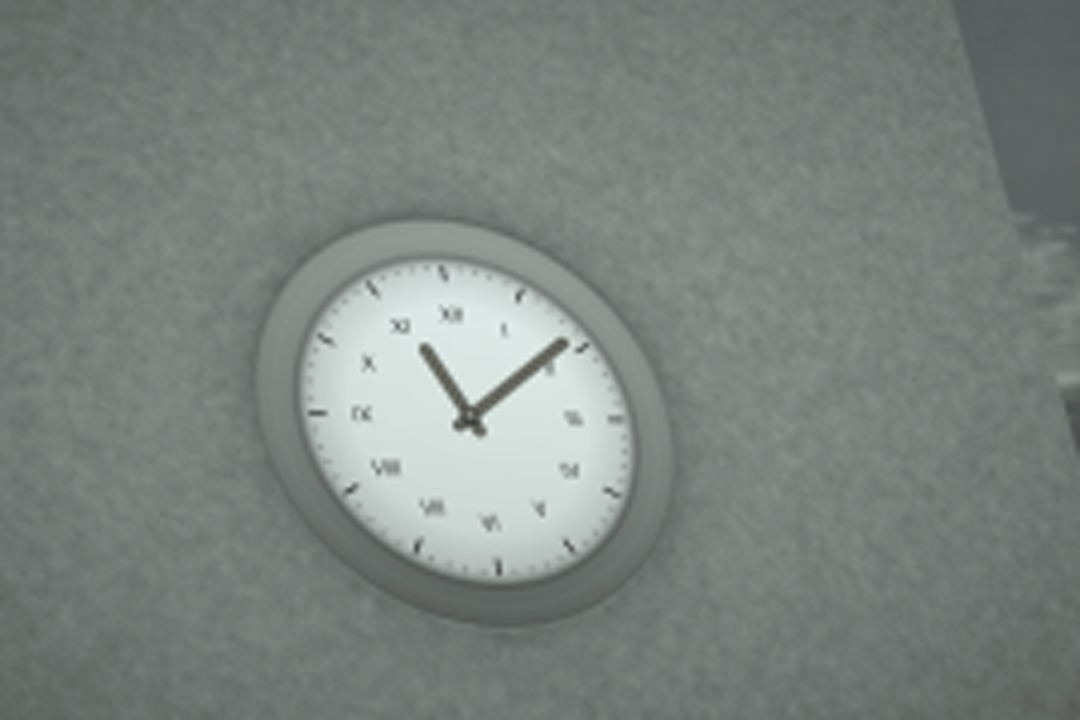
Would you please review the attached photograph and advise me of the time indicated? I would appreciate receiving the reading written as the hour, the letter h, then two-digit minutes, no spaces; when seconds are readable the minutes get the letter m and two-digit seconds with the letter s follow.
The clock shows 11h09
